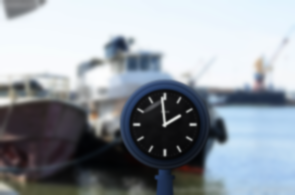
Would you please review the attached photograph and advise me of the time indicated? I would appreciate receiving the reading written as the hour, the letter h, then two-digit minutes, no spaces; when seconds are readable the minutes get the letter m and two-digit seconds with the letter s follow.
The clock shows 1h59
